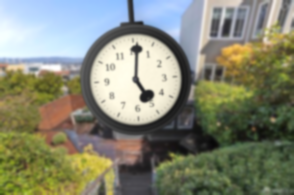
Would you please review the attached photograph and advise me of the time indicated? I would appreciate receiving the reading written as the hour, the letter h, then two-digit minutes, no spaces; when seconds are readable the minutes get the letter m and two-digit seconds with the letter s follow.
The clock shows 5h01
